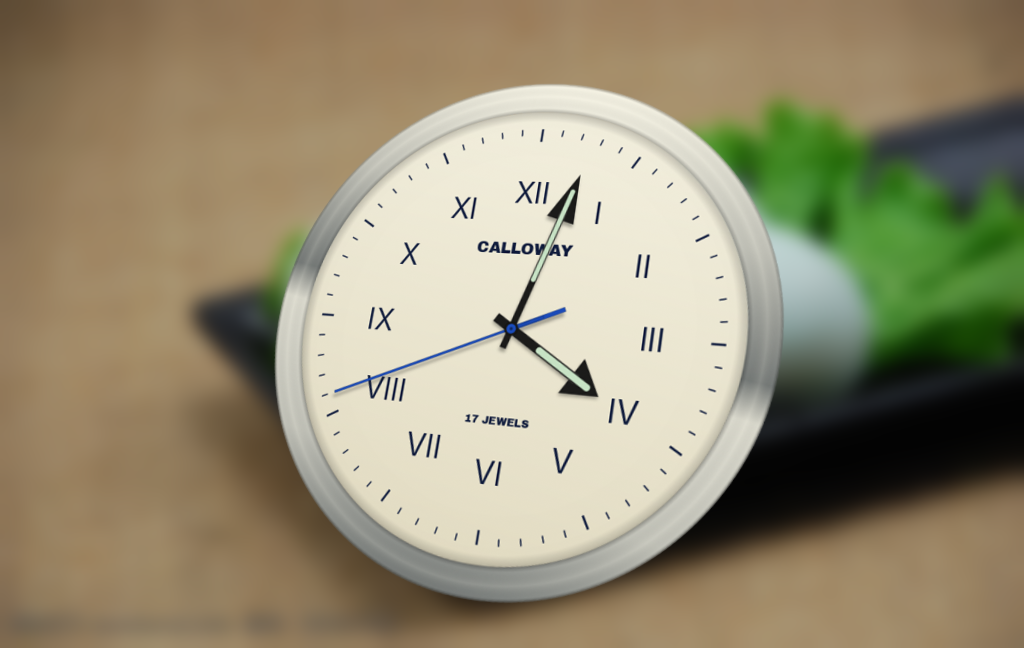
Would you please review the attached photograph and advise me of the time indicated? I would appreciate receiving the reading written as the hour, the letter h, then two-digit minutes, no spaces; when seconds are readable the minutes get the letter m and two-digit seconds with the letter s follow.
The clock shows 4h02m41s
